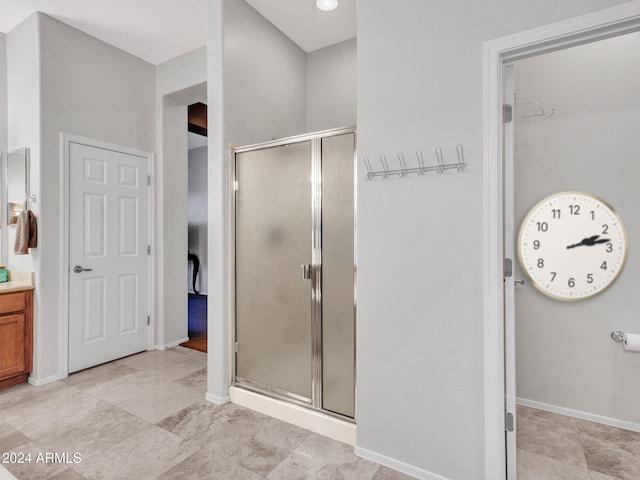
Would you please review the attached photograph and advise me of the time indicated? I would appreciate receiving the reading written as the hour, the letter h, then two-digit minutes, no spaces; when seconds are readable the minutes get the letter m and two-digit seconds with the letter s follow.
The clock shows 2h13
